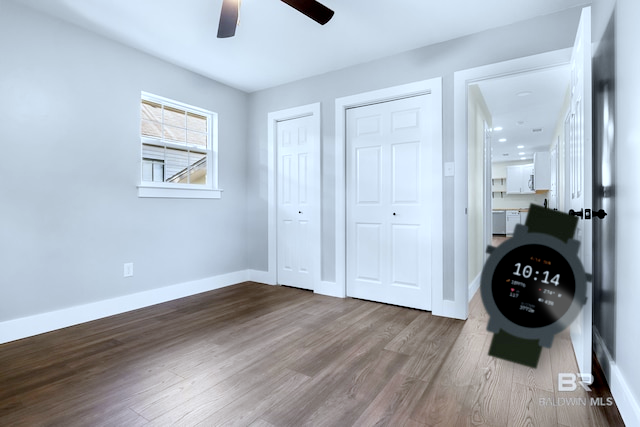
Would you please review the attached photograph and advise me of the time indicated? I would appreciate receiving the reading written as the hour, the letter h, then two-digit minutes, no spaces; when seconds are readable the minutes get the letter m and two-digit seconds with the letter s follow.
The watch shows 10h14
